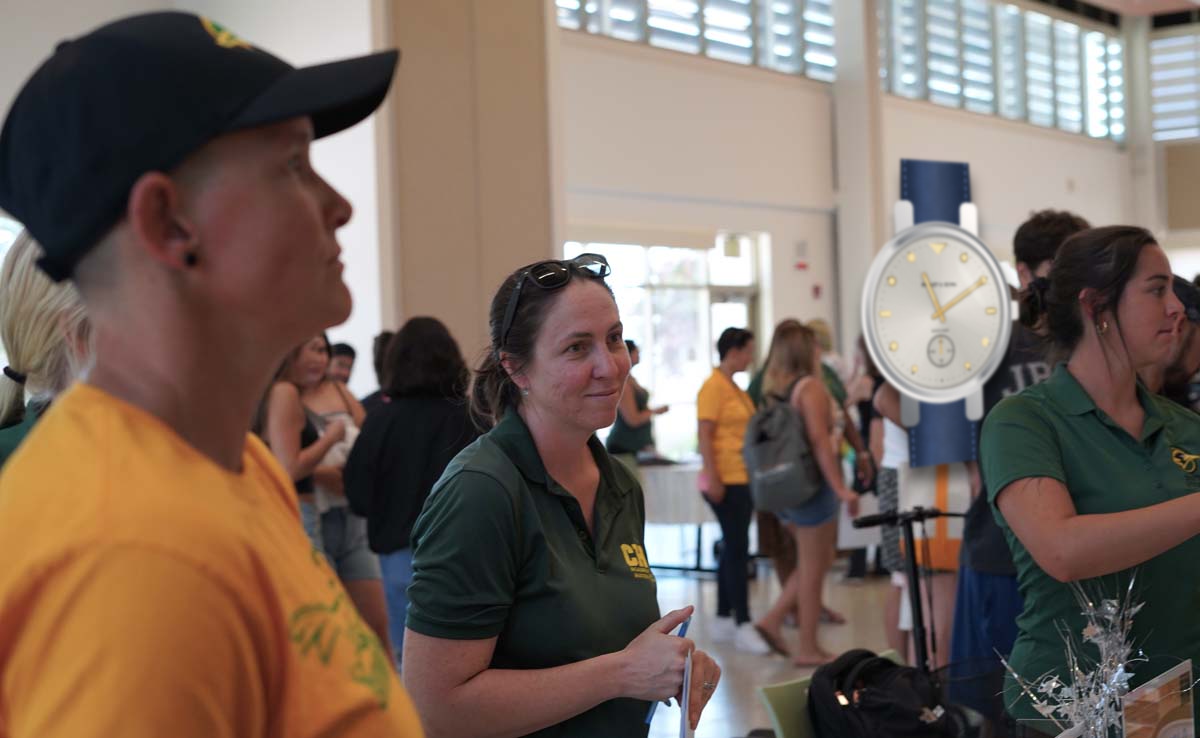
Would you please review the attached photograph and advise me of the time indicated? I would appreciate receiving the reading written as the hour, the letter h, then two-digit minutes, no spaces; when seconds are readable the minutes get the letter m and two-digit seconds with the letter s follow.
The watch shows 11h10
